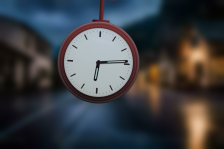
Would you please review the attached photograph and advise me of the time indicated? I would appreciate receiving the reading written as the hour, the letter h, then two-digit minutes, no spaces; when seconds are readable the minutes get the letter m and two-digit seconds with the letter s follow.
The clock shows 6h14
